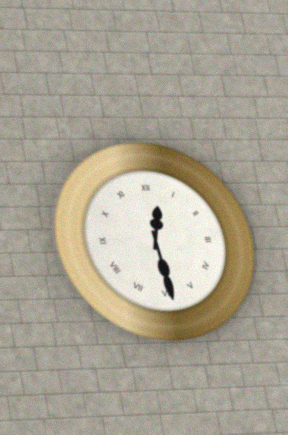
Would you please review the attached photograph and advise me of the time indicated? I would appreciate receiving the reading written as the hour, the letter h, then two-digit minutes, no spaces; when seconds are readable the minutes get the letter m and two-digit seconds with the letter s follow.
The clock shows 12h29
